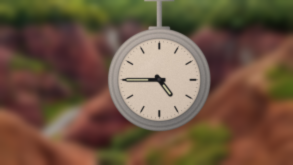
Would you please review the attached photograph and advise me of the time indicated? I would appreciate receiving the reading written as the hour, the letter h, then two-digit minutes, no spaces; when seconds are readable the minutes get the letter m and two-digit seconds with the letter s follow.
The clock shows 4h45
